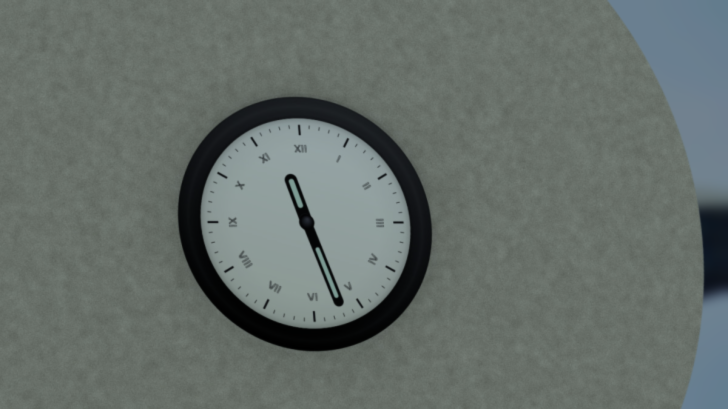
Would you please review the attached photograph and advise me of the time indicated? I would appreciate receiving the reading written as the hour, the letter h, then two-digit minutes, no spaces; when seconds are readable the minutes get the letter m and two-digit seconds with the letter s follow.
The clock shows 11h27
